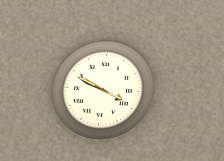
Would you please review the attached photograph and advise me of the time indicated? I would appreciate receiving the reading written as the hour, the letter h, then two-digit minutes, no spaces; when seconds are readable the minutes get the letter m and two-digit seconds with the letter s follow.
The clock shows 3h49
